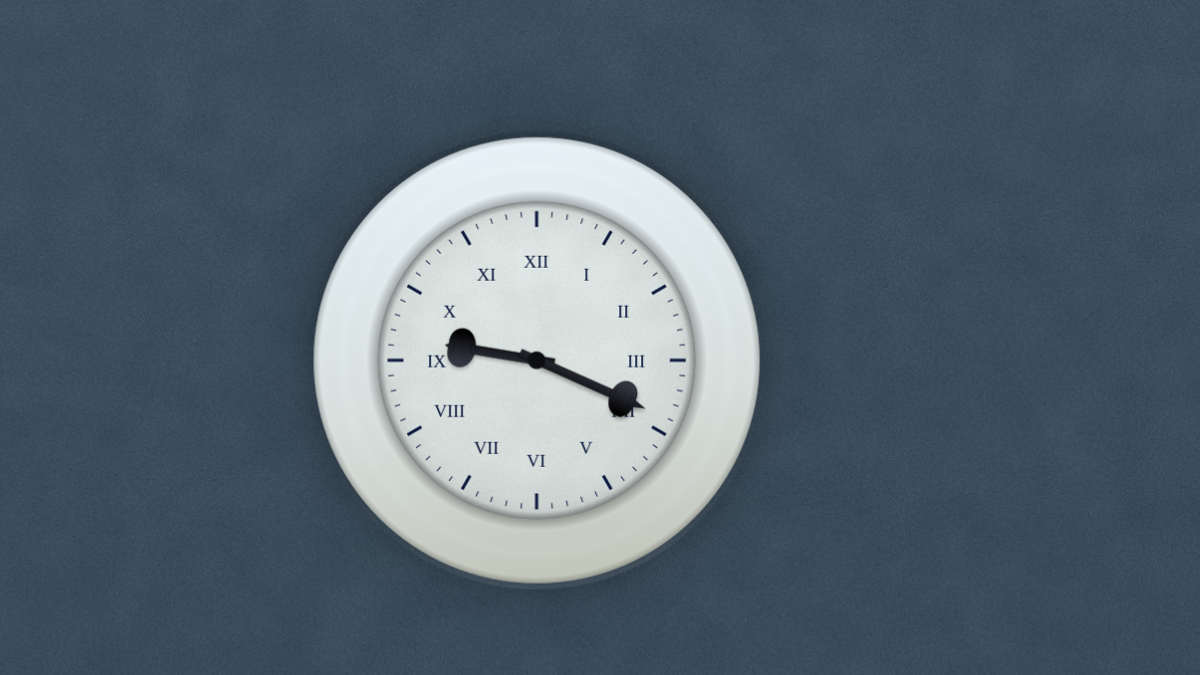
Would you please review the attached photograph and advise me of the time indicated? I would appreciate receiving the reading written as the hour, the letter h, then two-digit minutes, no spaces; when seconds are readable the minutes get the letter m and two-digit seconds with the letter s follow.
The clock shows 9h19
